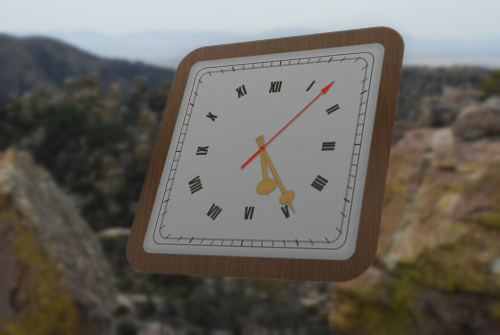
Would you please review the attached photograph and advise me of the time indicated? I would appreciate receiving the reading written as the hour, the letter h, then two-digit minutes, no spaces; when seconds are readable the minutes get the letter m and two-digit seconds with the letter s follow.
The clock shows 5h24m07s
